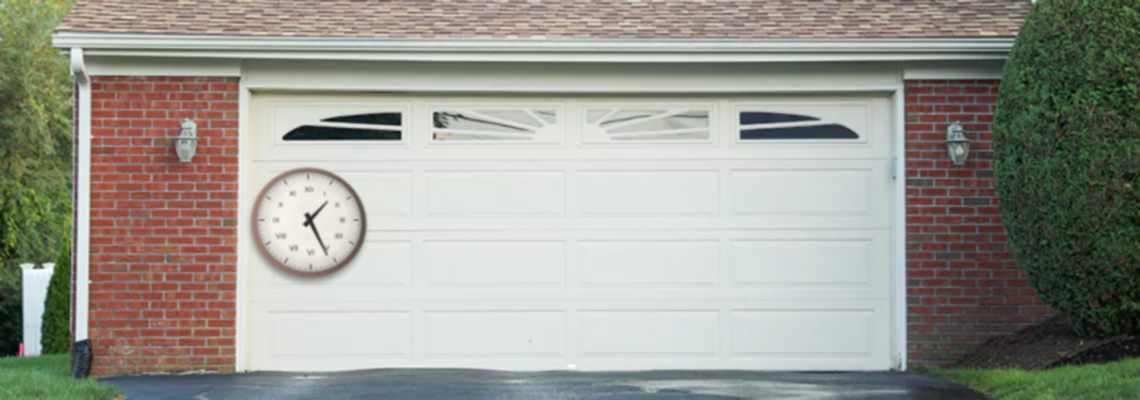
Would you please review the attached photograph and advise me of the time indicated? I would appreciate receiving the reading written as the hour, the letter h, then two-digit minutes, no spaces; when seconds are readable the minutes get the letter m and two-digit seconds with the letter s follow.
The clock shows 1h26
